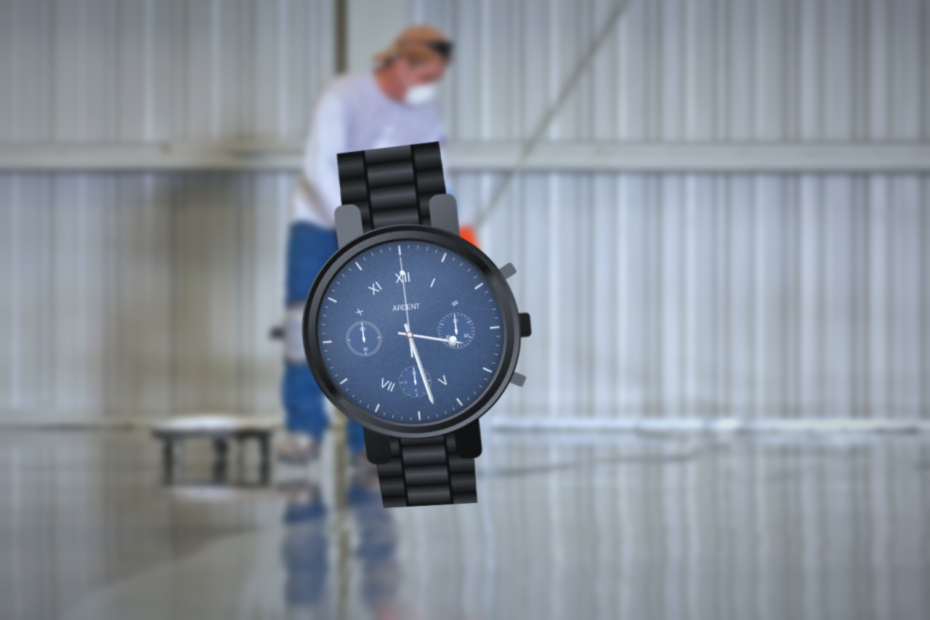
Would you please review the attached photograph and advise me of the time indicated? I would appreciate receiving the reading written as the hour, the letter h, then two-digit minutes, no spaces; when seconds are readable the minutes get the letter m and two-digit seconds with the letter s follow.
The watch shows 3h28
